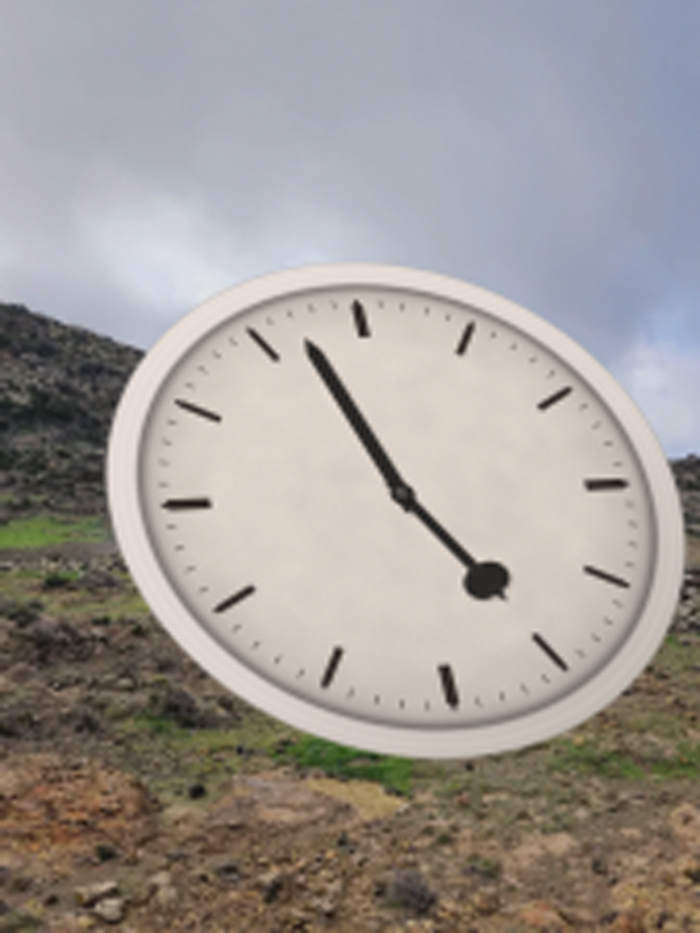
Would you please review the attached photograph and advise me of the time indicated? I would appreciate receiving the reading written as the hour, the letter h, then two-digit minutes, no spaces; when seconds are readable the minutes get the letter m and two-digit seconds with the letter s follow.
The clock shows 4h57
